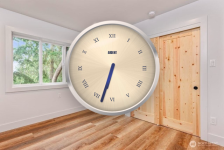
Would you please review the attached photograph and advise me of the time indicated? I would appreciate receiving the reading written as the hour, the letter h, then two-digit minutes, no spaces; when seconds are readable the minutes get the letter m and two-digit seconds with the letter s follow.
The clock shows 6h33
